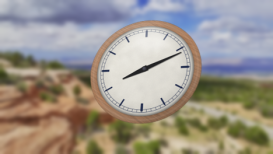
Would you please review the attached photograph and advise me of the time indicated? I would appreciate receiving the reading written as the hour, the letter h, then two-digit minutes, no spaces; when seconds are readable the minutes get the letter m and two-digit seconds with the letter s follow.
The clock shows 8h11
